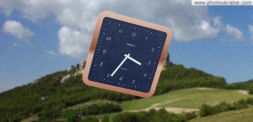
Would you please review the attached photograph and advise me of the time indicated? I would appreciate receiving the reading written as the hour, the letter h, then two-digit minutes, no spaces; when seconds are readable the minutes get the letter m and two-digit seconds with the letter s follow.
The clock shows 3h34
